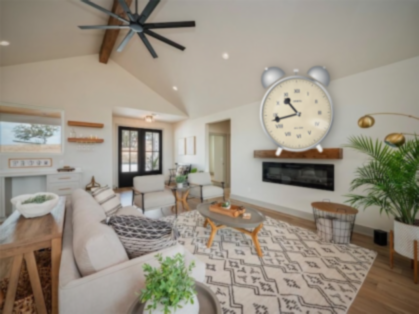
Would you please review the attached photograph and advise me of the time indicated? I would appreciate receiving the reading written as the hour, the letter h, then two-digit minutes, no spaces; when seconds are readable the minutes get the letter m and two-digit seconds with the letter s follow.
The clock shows 10h43
